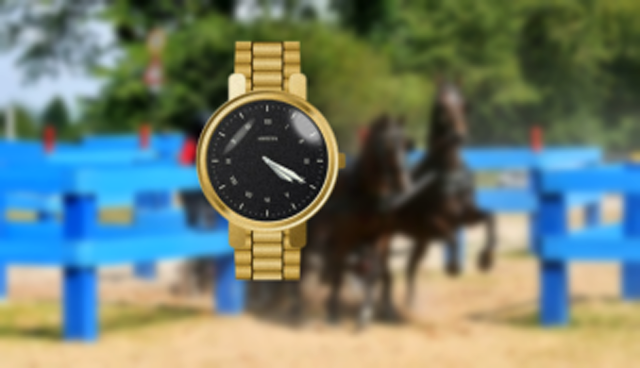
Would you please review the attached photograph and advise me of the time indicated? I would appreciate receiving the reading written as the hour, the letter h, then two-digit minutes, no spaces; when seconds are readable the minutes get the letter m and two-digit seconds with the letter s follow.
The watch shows 4h20
